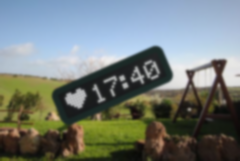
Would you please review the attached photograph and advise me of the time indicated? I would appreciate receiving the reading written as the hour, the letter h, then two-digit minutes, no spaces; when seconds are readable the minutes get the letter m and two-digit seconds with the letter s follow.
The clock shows 17h40
